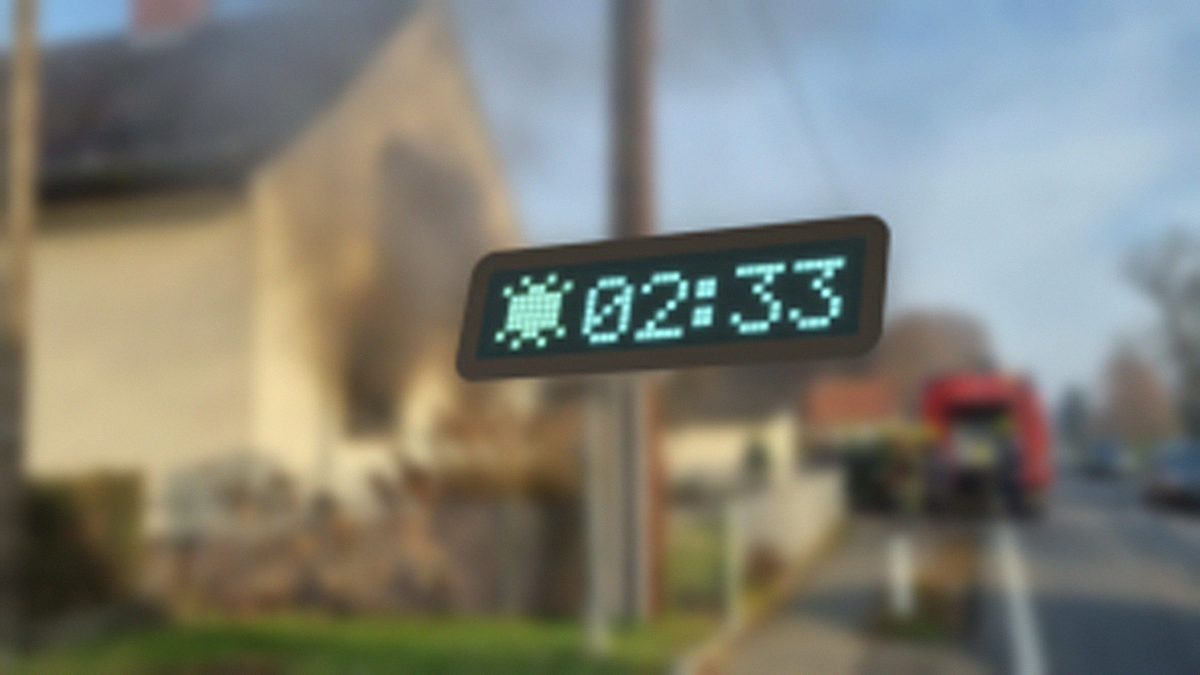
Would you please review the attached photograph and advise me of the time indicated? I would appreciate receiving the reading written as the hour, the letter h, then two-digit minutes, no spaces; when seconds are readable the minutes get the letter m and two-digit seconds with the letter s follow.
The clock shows 2h33
